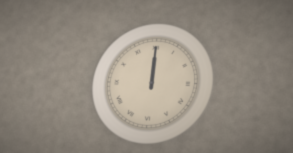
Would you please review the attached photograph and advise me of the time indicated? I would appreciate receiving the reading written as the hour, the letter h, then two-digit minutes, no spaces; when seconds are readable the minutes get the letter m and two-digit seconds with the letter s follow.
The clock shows 12h00
